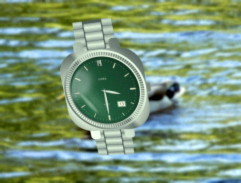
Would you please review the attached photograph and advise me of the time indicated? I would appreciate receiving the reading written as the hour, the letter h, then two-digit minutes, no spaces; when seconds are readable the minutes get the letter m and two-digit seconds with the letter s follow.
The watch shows 3h30
